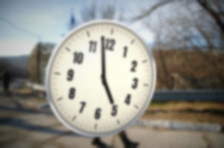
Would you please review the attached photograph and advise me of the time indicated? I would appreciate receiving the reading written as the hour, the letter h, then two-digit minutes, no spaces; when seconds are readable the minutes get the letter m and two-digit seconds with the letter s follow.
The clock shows 4h58
